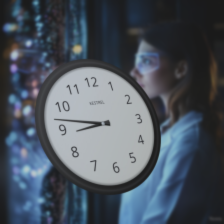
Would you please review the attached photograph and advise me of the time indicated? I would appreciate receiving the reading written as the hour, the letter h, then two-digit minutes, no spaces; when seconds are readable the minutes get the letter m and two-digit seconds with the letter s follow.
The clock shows 8h47
